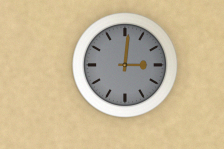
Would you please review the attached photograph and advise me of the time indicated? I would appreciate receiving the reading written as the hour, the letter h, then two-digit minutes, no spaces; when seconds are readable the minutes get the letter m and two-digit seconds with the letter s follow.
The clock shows 3h01
